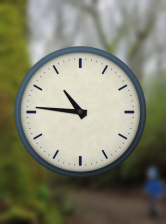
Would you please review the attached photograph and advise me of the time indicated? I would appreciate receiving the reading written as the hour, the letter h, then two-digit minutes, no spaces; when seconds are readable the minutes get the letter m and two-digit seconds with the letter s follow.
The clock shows 10h46
